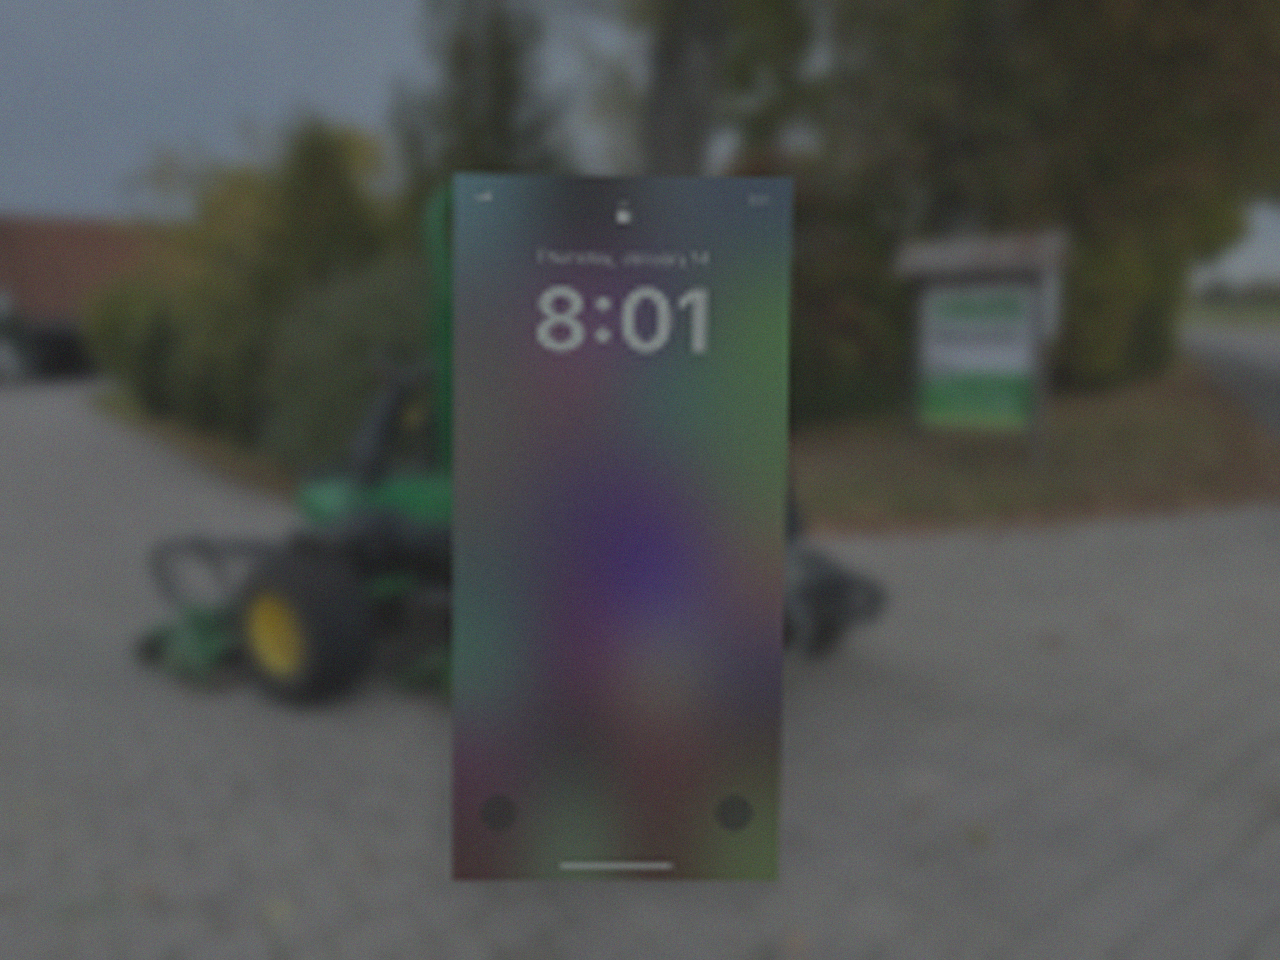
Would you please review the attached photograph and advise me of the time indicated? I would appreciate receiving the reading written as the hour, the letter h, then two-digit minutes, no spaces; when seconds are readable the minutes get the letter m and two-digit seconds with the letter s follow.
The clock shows 8h01
